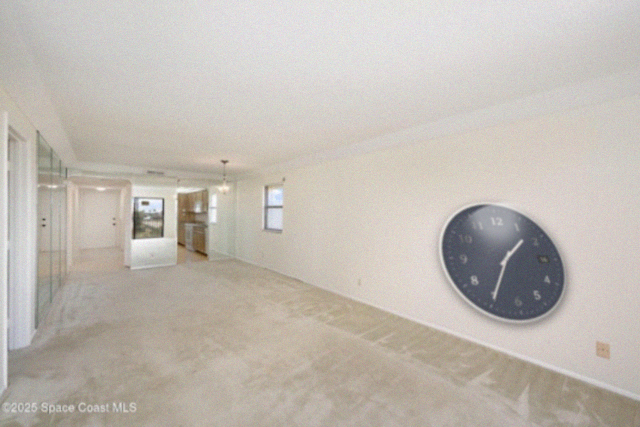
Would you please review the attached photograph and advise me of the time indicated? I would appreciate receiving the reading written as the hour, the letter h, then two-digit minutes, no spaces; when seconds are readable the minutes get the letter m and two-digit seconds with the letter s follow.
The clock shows 1h35
